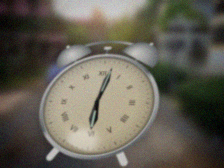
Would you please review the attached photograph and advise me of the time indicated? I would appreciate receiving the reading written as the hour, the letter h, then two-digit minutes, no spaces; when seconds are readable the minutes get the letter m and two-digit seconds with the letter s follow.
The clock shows 6h02
